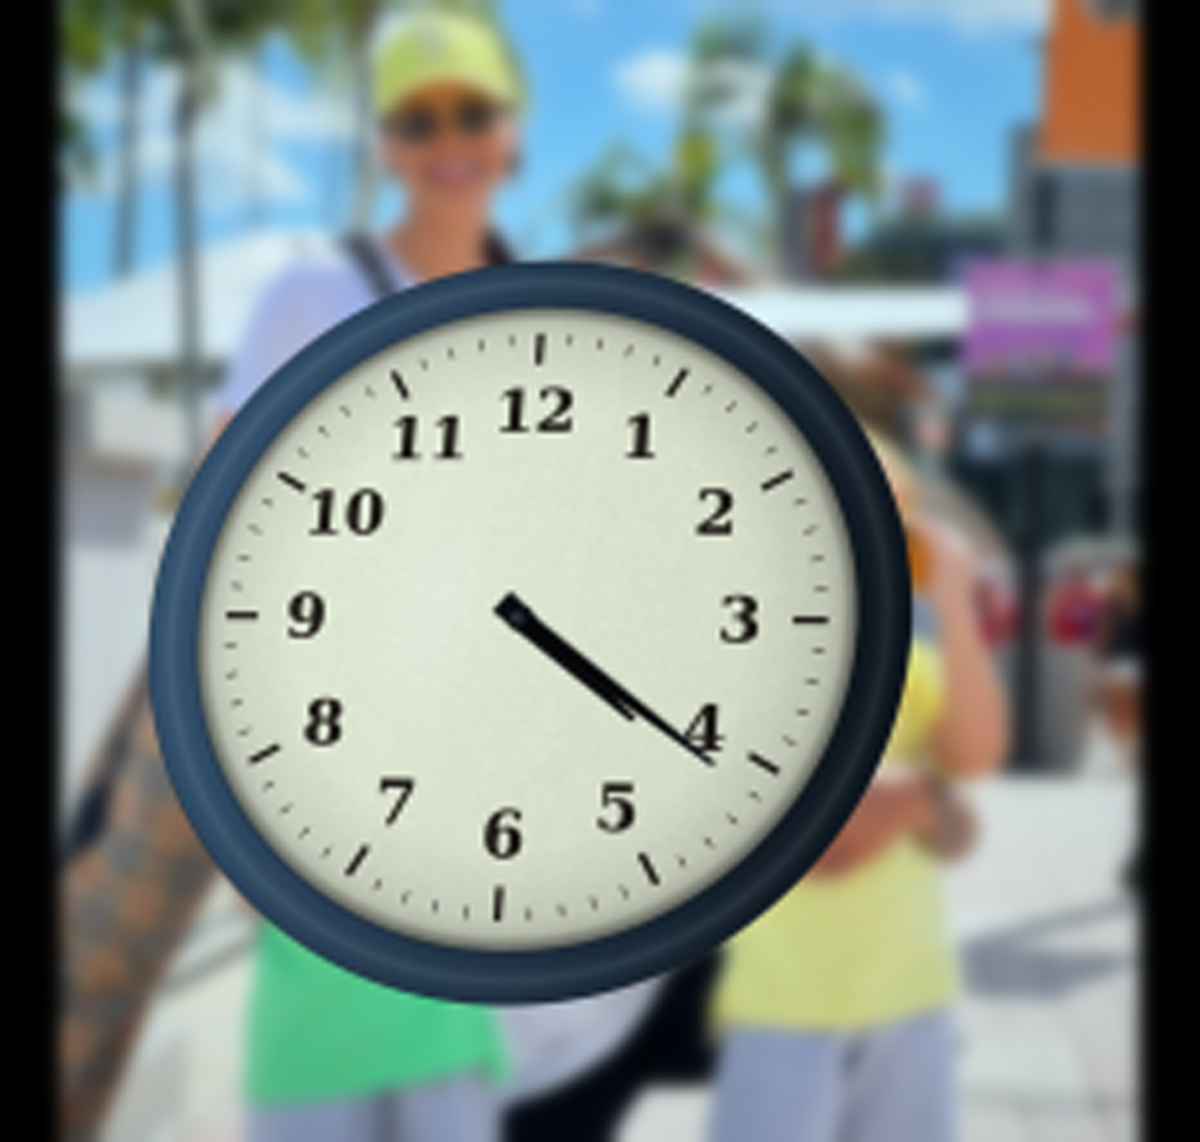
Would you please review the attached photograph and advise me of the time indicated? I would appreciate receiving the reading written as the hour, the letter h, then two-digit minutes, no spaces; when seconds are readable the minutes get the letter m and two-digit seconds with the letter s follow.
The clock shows 4h21
